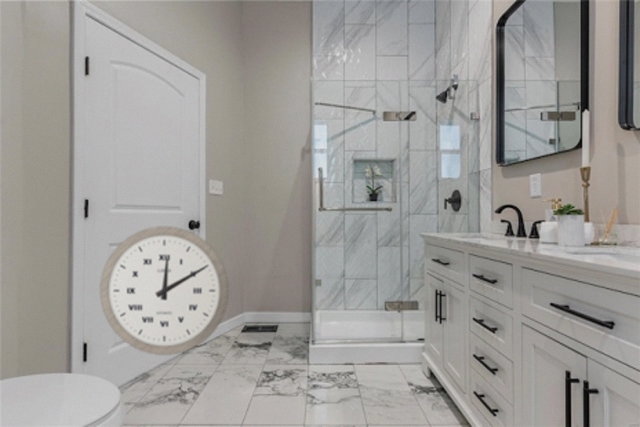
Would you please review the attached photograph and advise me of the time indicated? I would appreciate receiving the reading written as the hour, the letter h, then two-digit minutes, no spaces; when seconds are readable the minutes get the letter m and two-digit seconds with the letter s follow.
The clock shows 12h10
